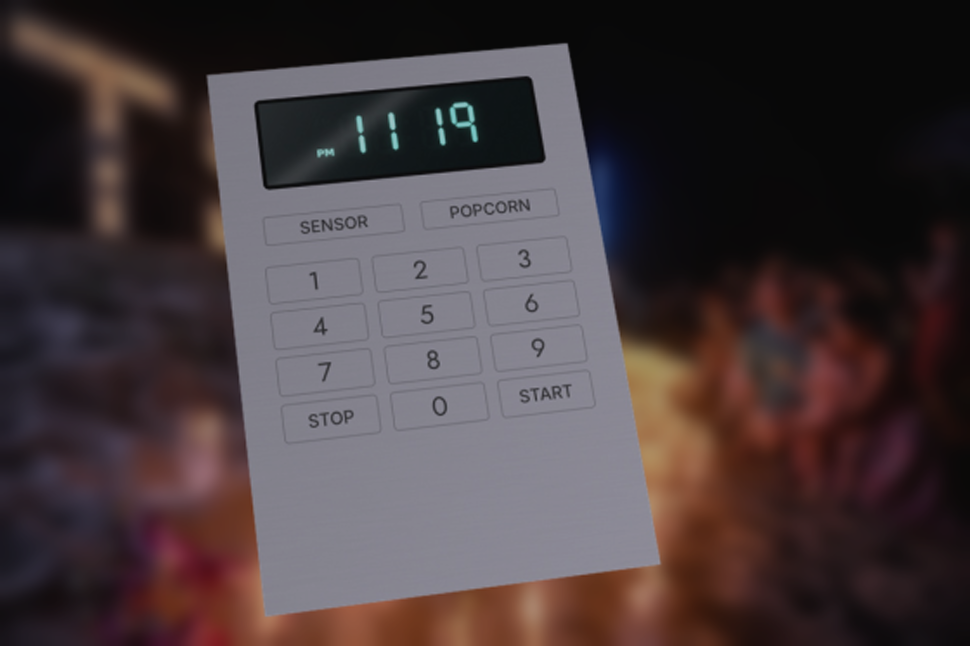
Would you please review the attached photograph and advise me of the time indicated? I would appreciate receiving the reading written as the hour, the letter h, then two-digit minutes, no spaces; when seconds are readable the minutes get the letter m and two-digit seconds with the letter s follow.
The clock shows 11h19
